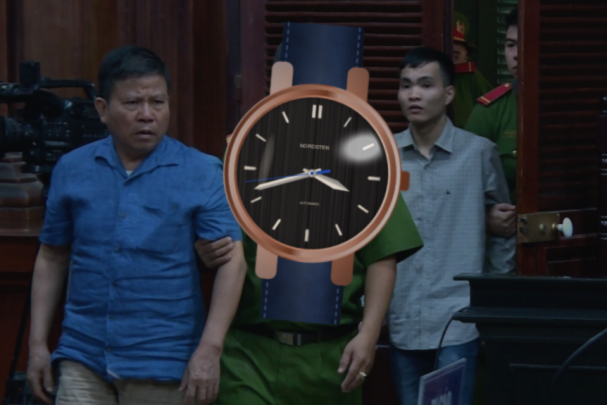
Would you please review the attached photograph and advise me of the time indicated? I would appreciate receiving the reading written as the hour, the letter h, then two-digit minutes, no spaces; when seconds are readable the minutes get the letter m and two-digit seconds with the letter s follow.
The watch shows 3h41m43s
